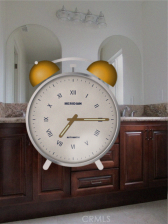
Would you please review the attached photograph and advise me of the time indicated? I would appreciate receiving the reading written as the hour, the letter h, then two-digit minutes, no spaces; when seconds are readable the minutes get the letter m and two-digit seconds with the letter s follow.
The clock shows 7h15
